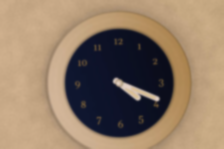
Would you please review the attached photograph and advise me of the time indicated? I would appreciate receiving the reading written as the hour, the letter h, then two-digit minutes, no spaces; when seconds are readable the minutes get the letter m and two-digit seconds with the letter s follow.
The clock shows 4h19
